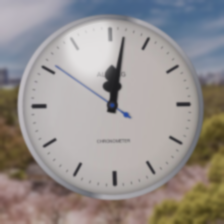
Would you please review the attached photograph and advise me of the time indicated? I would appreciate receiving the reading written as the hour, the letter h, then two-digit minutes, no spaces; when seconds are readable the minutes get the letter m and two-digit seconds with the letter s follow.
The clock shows 12h01m51s
